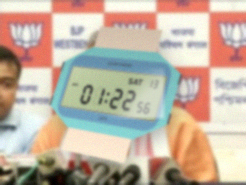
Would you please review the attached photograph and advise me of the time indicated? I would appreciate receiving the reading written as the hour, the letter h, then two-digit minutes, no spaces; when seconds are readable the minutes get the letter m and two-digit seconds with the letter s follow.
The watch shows 1h22
